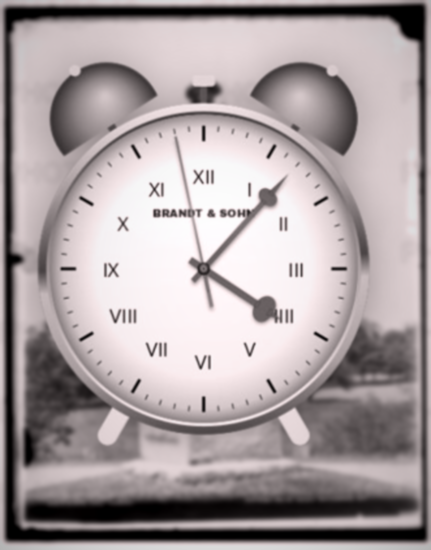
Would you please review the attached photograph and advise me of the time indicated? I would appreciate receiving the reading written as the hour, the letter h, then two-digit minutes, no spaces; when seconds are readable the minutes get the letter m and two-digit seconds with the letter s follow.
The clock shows 4h06m58s
